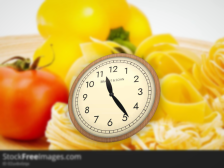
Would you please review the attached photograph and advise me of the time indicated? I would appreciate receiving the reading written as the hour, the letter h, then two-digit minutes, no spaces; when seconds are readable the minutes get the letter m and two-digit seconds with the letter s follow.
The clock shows 11h24
